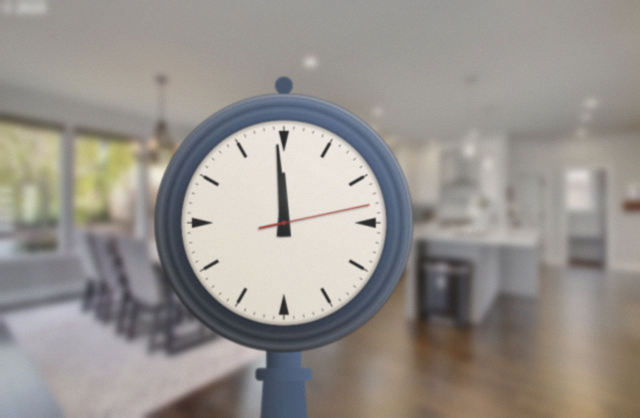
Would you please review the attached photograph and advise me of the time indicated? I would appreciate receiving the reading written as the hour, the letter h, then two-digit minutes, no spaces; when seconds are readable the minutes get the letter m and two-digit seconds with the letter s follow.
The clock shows 11h59m13s
